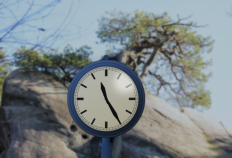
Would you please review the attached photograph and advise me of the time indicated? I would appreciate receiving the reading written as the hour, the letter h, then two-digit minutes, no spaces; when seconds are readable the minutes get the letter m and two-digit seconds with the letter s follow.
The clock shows 11h25
